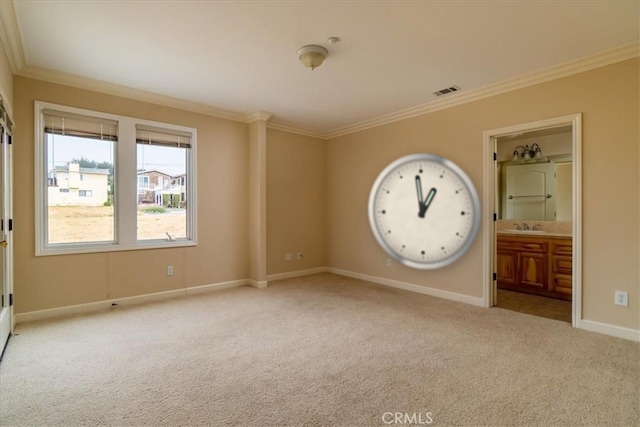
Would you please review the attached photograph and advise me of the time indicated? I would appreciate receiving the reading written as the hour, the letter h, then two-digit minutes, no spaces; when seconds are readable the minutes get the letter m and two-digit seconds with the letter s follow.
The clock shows 12h59
